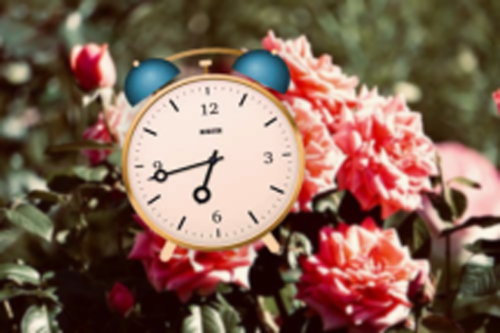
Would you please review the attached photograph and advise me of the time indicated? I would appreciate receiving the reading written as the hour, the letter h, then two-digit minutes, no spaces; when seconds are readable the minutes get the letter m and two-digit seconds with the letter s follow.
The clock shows 6h43
